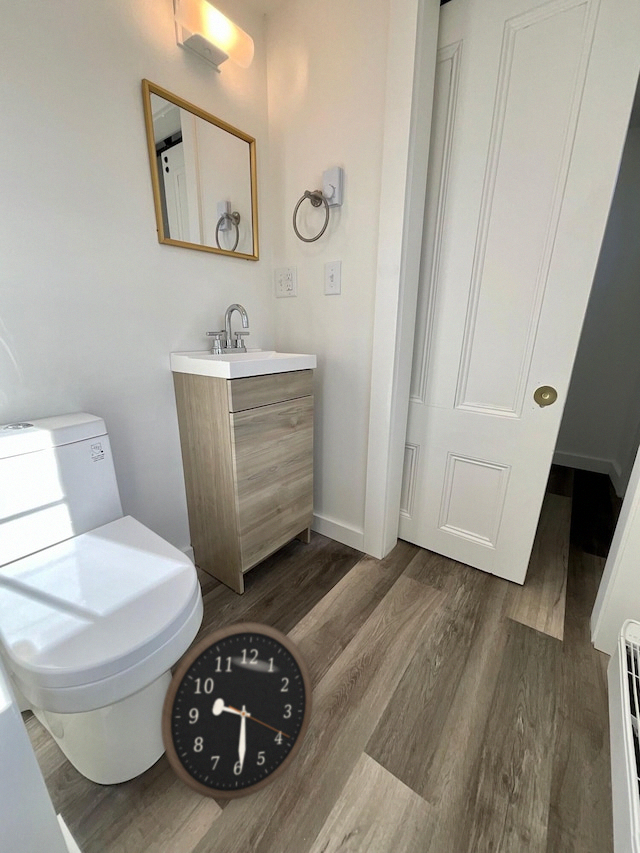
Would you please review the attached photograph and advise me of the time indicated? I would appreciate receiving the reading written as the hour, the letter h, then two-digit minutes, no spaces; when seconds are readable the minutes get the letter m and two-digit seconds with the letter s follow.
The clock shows 9h29m19s
